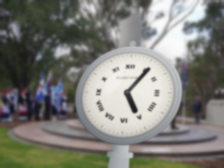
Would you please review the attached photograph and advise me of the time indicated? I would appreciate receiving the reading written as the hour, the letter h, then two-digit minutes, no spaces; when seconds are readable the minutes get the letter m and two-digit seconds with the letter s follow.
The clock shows 5h06
